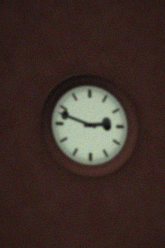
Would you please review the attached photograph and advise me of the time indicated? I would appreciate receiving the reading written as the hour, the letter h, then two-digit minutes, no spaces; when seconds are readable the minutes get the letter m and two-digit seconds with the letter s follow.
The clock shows 2h48
